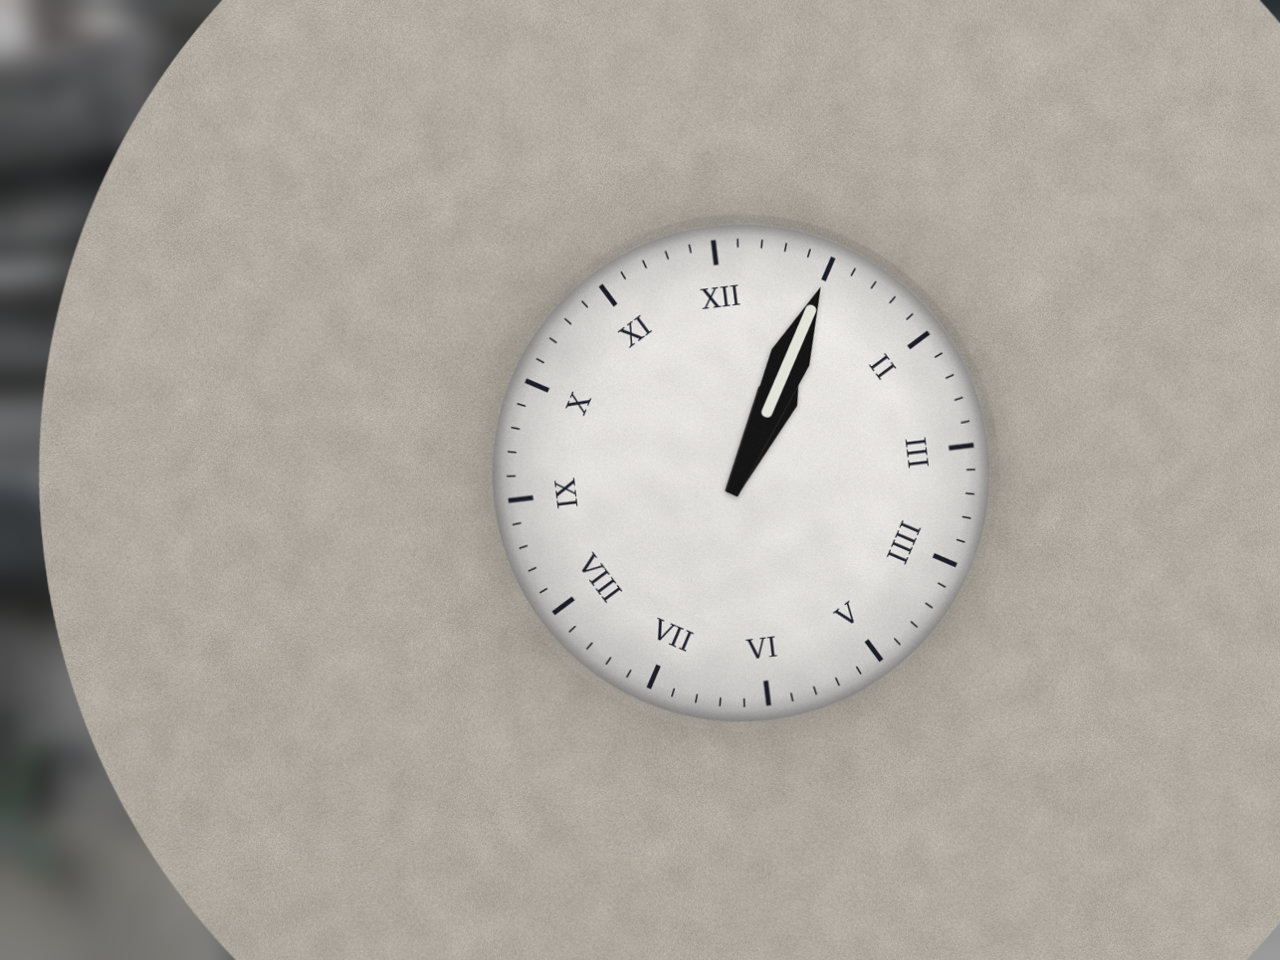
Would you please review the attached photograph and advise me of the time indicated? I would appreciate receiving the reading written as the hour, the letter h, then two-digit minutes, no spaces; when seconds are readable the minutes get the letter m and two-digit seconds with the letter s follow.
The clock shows 1h05
